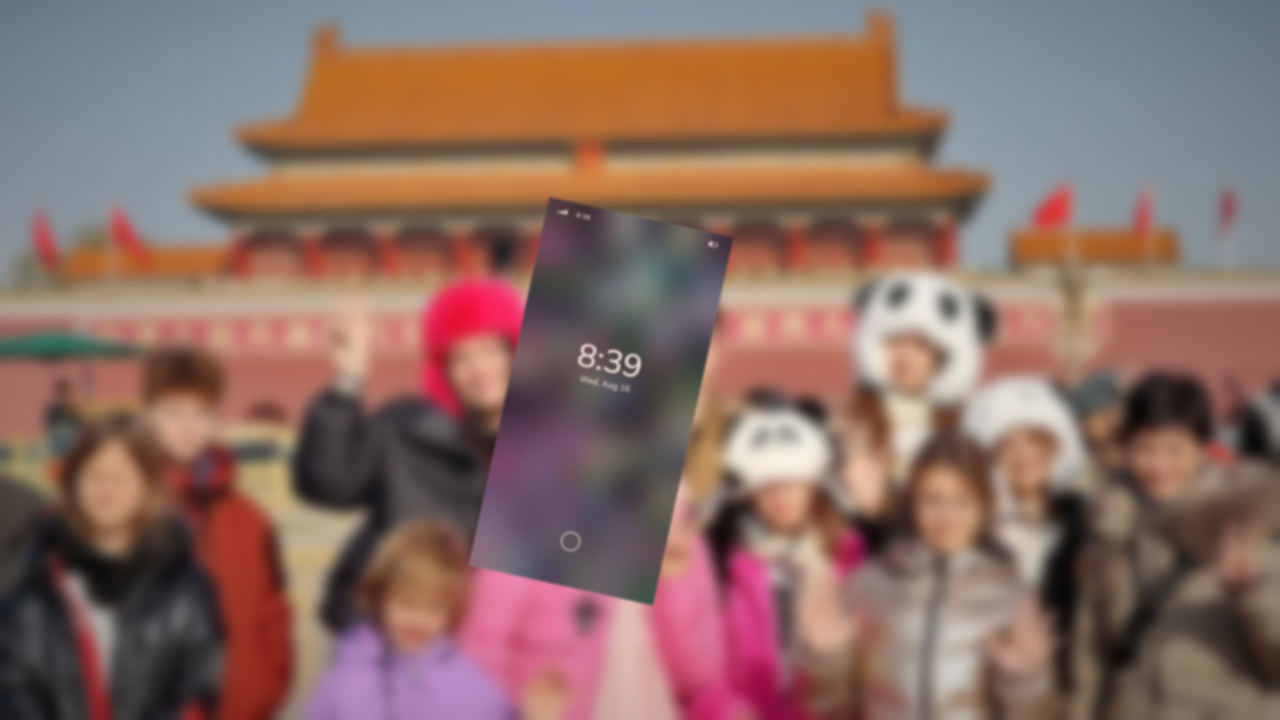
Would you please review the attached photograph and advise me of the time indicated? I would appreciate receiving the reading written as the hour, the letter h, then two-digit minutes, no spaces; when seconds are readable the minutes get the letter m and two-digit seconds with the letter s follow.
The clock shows 8h39
